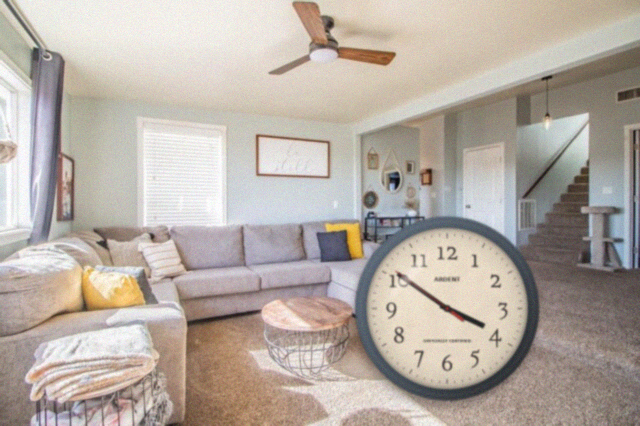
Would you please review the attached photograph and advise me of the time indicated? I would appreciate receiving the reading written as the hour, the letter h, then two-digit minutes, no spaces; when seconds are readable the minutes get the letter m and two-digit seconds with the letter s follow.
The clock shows 3h50m51s
